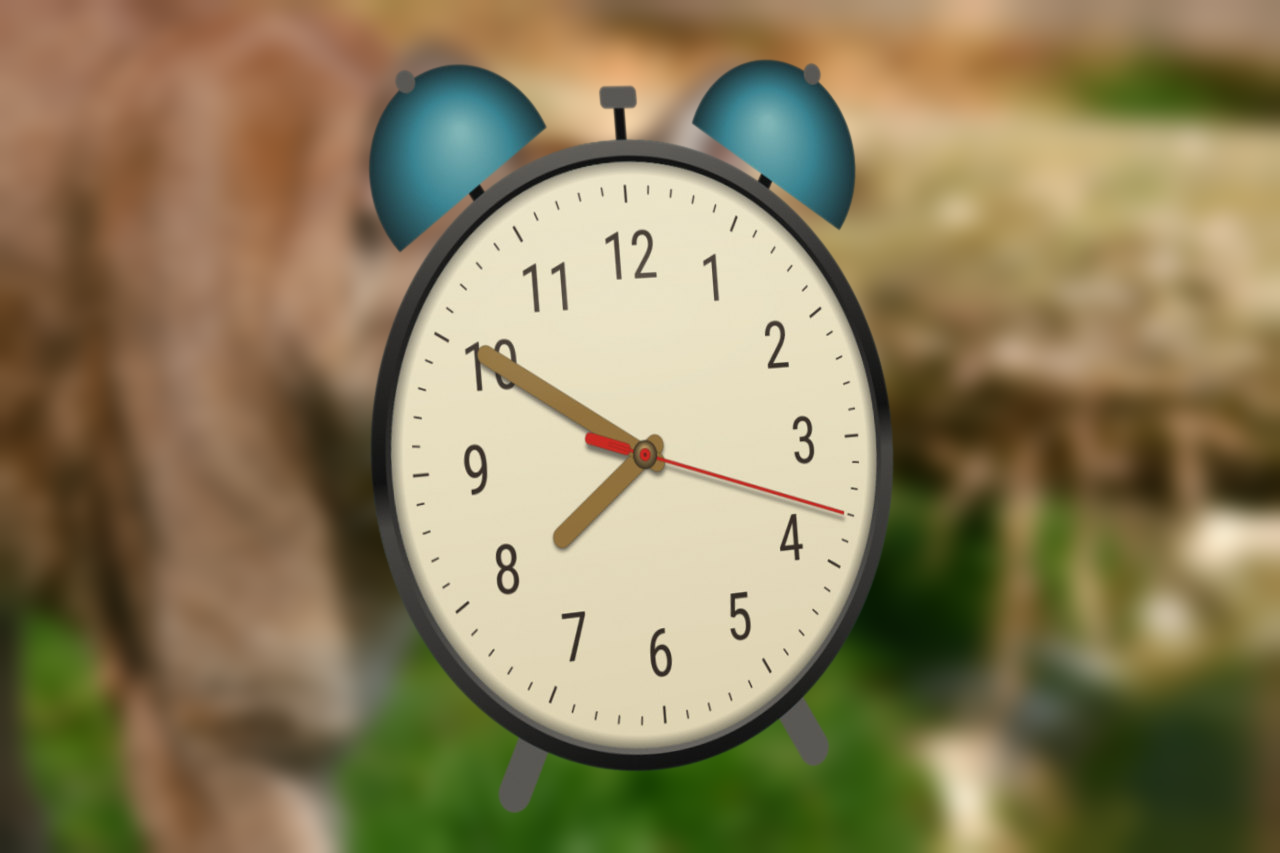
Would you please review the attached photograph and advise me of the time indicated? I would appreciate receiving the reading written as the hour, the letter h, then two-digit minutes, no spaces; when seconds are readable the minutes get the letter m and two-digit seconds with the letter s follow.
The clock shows 7h50m18s
